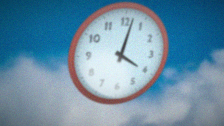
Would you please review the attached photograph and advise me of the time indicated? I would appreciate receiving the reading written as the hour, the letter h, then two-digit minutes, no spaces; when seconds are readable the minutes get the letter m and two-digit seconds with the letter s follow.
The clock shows 4h02
